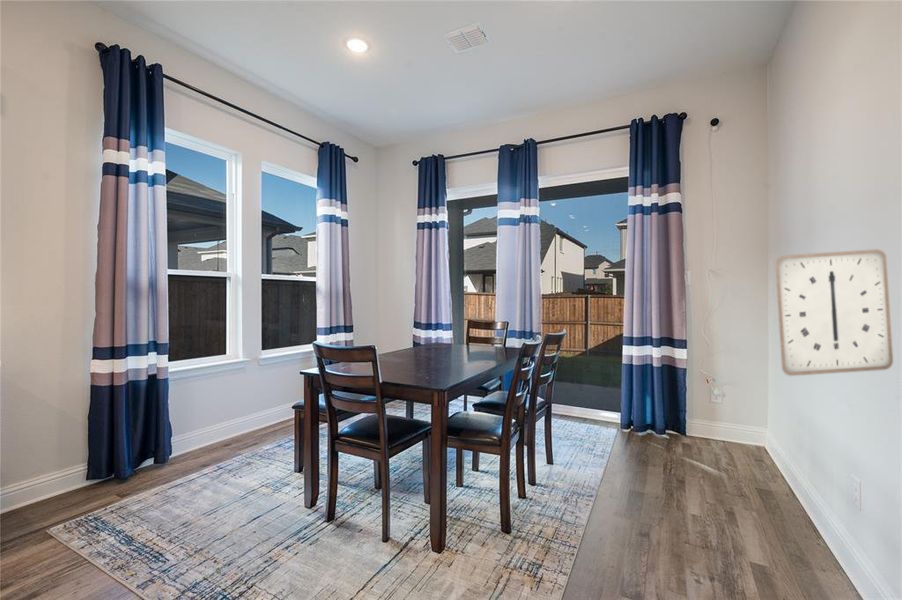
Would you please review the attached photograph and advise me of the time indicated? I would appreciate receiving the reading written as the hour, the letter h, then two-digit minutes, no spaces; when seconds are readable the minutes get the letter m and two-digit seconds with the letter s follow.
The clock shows 6h00
